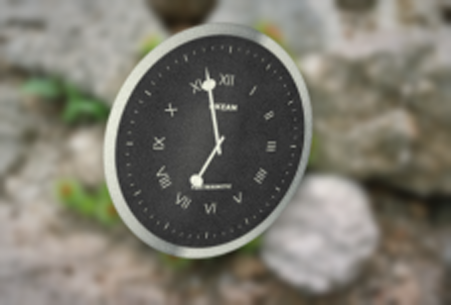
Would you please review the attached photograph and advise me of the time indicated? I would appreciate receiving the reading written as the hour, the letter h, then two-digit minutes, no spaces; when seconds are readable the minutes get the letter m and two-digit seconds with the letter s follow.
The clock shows 6h57
